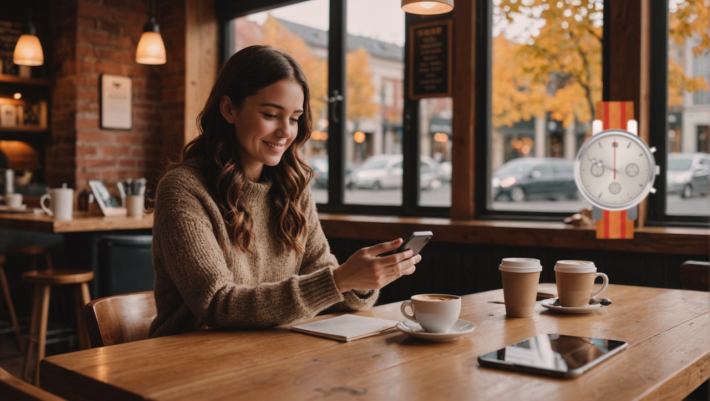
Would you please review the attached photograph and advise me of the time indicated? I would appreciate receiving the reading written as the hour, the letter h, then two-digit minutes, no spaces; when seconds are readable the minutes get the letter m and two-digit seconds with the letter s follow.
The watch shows 9h49
